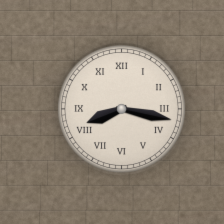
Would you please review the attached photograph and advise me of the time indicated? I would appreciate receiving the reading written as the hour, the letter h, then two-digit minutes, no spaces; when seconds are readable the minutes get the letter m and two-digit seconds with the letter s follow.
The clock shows 8h17
